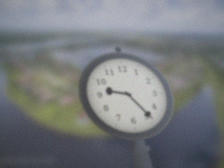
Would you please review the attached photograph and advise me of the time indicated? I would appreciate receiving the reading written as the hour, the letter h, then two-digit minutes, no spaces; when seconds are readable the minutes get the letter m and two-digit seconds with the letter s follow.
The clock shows 9h24
